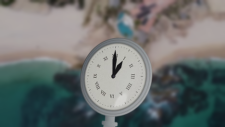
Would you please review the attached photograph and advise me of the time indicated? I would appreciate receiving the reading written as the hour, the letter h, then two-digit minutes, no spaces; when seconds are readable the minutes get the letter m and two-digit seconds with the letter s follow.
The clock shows 1h00
